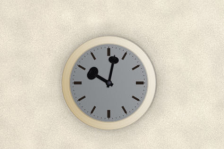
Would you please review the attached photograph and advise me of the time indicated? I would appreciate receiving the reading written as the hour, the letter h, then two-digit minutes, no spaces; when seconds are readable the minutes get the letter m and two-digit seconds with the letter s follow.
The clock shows 10h02
